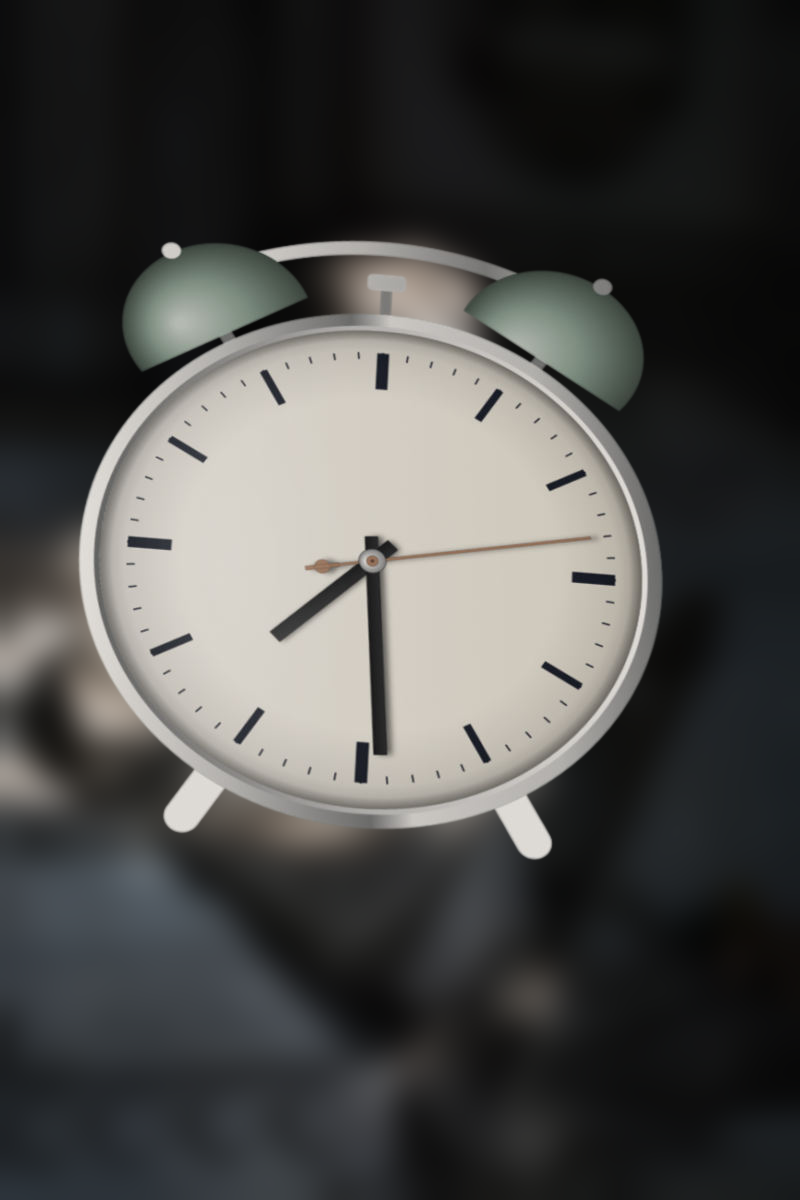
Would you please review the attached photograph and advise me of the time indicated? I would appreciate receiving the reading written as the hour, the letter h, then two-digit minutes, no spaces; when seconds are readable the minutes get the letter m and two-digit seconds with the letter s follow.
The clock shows 7h29m13s
